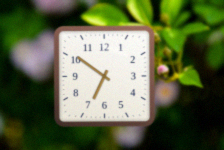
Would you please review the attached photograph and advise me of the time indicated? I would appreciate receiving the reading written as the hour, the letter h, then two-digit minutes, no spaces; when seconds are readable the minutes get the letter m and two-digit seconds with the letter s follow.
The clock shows 6h51
